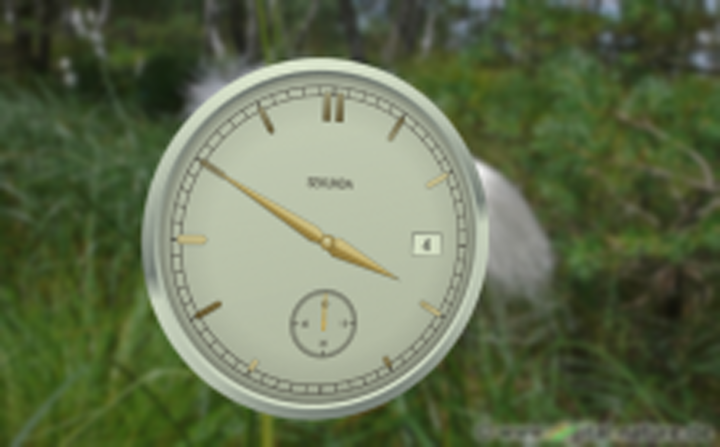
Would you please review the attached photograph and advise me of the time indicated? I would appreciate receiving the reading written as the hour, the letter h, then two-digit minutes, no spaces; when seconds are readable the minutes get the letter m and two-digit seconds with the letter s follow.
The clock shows 3h50
